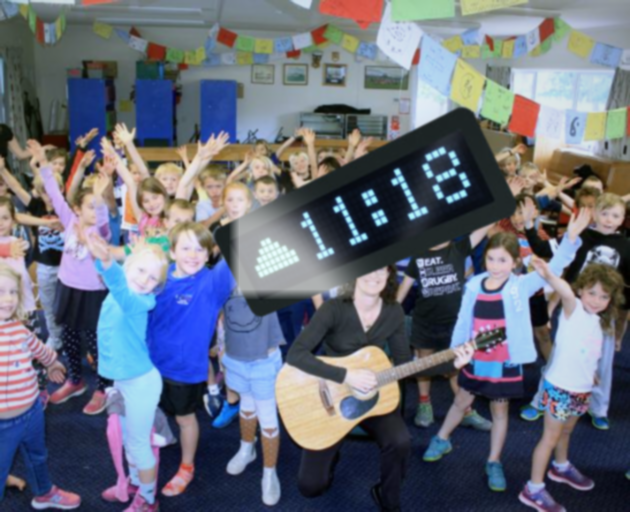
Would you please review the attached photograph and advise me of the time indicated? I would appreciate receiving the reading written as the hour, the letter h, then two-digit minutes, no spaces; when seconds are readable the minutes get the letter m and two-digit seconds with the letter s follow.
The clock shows 11h18
